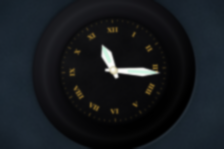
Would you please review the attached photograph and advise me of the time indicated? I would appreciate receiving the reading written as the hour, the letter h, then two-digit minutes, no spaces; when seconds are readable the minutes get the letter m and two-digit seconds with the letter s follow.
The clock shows 11h16
